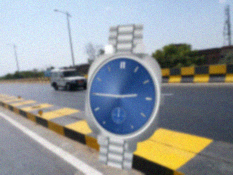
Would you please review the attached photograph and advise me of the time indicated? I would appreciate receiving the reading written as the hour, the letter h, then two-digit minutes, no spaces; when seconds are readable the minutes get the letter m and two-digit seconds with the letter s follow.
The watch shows 2h45
